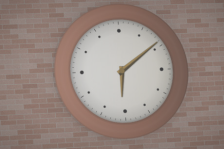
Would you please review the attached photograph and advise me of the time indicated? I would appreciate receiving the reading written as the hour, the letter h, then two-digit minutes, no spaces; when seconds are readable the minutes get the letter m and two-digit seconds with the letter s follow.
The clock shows 6h09
